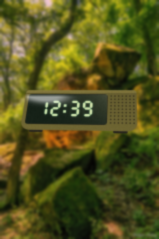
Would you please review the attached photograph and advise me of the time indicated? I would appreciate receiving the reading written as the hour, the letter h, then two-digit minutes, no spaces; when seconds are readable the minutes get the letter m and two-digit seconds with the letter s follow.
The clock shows 12h39
